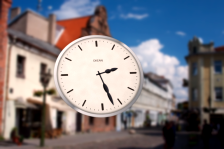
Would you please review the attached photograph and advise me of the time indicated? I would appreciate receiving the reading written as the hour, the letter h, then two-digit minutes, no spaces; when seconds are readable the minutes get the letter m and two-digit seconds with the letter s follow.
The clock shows 2h27
